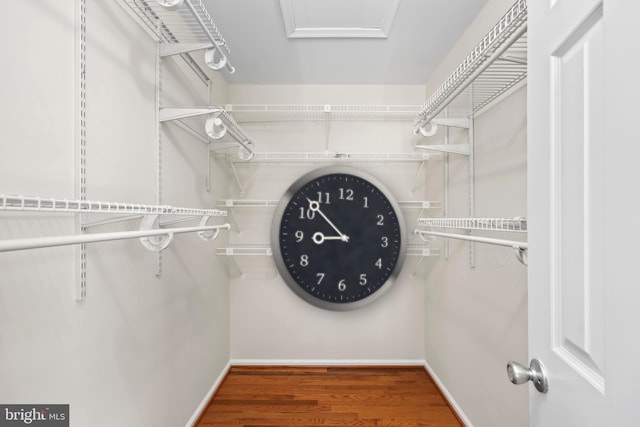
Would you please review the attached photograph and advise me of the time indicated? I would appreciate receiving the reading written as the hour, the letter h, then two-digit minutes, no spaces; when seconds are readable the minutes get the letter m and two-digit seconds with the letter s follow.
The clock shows 8h52
